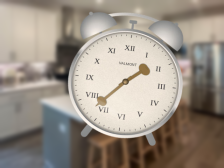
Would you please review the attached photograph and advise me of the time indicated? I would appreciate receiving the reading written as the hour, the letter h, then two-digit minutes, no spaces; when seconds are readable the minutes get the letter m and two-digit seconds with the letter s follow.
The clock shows 1h37
